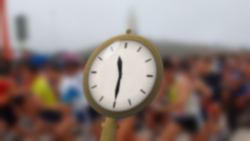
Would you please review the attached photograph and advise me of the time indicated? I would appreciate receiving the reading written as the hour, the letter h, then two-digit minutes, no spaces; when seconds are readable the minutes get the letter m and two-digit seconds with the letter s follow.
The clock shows 11h30
